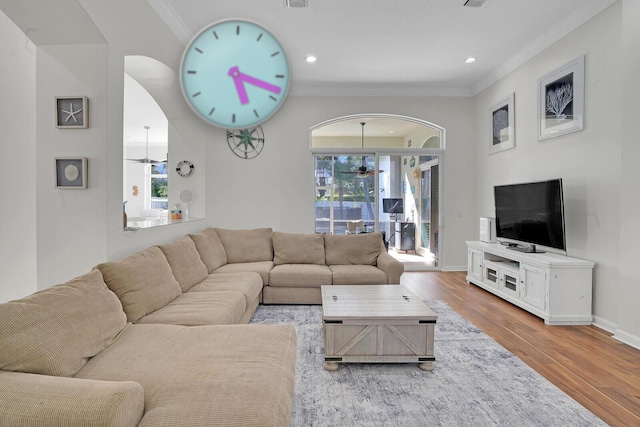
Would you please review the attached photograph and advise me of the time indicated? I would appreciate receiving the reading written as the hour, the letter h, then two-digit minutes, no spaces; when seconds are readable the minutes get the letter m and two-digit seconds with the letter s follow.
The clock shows 5h18
